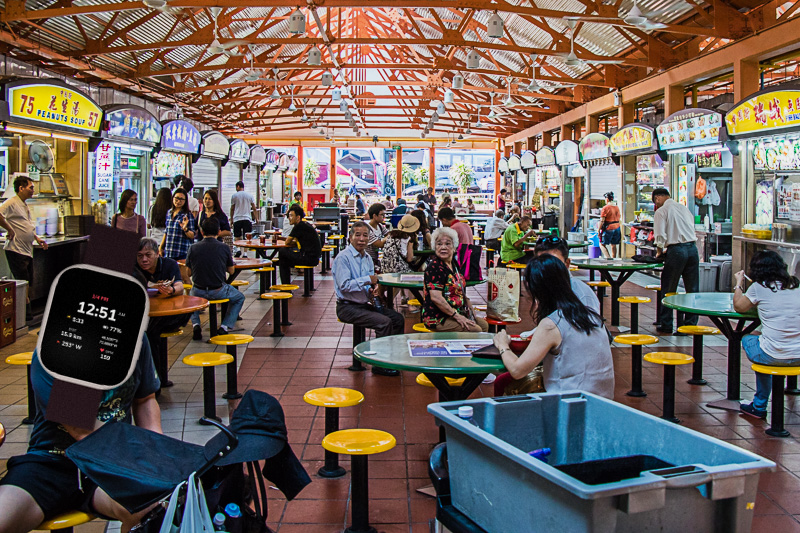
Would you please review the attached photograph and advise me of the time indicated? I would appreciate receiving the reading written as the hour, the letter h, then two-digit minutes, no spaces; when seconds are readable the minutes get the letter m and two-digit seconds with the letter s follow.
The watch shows 12h51
